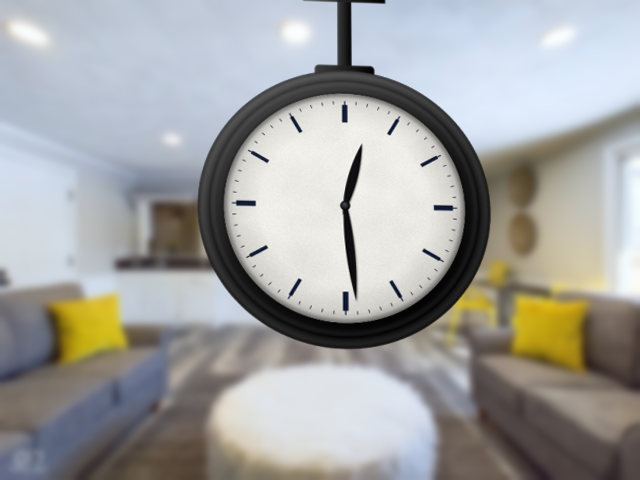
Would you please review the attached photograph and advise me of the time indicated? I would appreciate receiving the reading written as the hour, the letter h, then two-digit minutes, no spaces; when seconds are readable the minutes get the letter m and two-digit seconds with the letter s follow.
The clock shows 12h29
